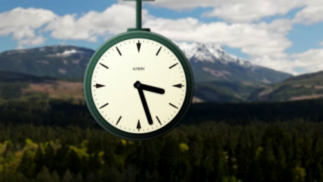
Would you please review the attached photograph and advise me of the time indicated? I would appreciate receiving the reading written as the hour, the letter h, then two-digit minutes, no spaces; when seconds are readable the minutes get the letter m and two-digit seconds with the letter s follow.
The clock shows 3h27
